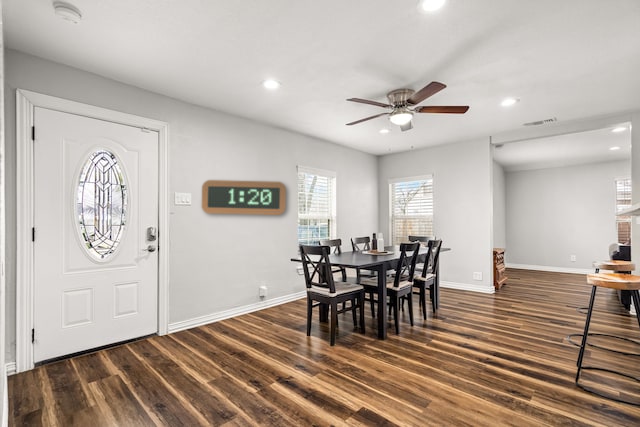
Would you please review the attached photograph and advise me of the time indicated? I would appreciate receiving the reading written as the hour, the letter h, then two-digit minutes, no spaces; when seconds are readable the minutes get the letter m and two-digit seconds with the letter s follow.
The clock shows 1h20
